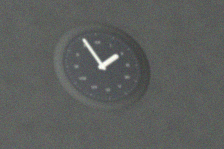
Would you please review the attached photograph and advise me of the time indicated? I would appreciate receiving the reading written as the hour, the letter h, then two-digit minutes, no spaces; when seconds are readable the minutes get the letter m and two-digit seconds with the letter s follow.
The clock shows 1h56
